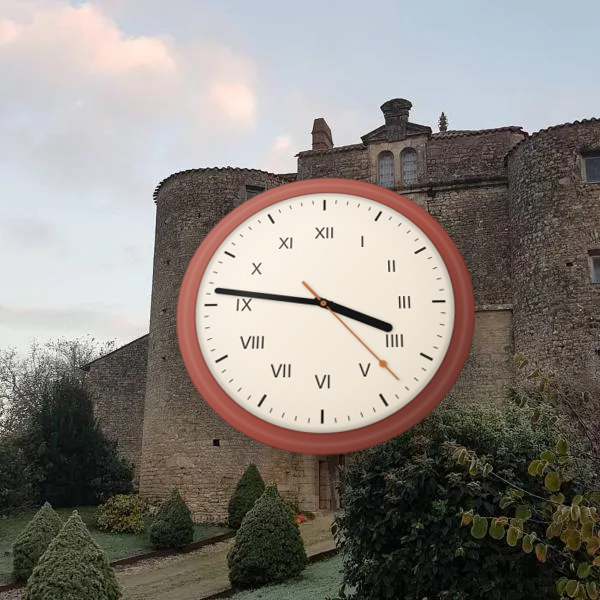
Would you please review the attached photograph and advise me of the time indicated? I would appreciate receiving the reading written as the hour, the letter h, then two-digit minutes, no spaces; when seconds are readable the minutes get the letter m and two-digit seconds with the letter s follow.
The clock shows 3h46m23s
